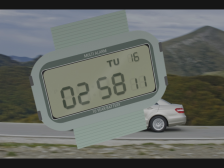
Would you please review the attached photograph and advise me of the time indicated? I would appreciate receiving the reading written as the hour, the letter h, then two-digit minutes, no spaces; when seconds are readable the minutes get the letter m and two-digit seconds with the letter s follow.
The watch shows 2h58m11s
